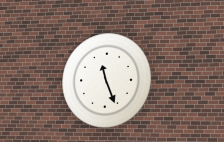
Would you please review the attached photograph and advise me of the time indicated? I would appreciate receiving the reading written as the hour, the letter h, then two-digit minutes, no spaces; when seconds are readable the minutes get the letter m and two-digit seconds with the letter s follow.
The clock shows 11h26
